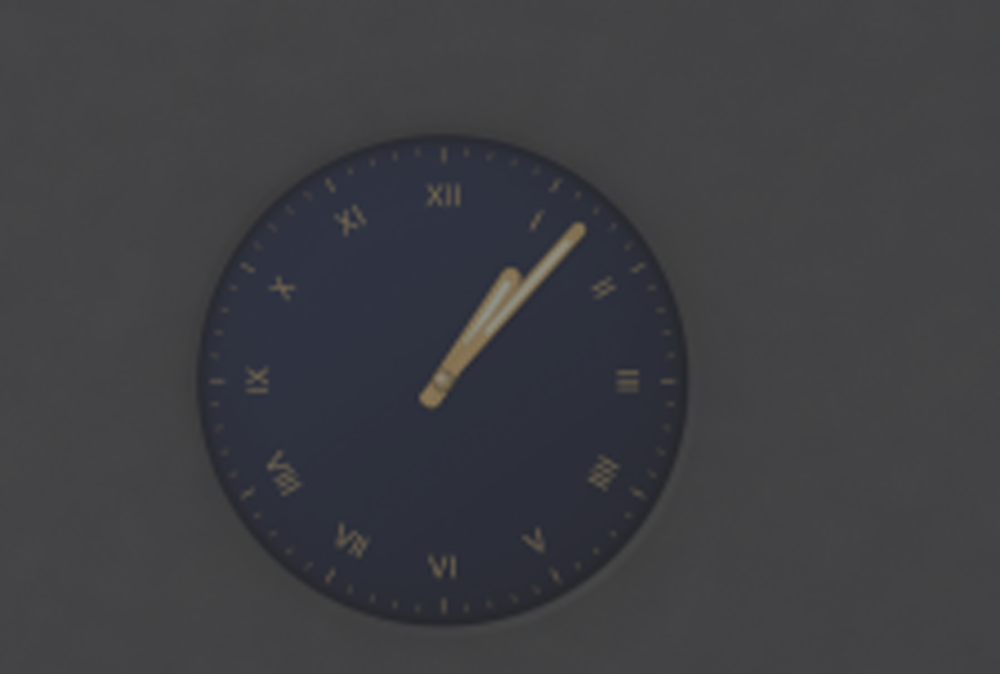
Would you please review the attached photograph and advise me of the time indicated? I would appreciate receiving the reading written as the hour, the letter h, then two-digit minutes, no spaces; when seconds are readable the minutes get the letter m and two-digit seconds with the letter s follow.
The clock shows 1h07
